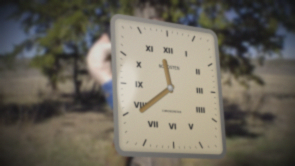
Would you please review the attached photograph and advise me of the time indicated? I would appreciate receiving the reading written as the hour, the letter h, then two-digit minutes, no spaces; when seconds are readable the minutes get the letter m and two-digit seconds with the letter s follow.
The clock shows 11h39
